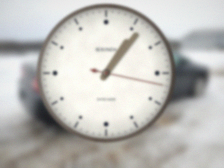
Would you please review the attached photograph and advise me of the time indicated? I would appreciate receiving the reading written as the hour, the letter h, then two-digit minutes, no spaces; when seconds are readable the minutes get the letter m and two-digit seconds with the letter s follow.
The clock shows 1h06m17s
